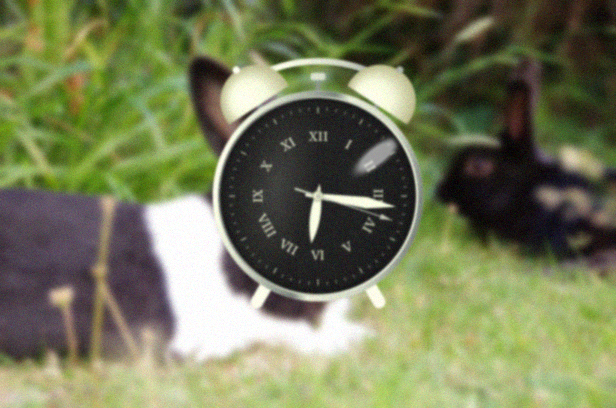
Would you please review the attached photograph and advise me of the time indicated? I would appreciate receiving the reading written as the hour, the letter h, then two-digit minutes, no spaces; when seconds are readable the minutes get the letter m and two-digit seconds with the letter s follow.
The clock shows 6h16m18s
